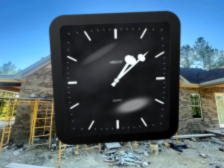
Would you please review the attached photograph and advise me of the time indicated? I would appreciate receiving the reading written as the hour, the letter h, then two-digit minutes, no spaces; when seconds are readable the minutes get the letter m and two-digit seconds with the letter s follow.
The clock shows 1h08
